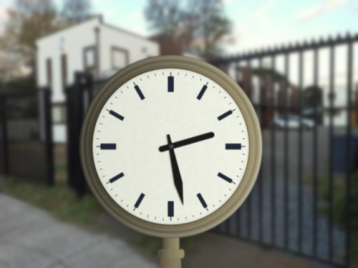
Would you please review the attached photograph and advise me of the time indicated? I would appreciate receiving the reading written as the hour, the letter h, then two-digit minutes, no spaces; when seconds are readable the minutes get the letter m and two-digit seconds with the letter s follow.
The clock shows 2h28
